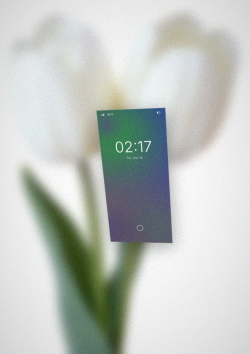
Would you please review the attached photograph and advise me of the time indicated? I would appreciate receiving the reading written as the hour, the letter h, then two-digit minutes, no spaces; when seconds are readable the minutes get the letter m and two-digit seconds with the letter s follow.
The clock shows 2h17
